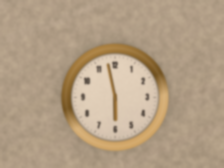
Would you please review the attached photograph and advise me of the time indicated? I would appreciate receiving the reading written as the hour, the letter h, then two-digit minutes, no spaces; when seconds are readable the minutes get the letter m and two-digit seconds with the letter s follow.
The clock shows 5h58
